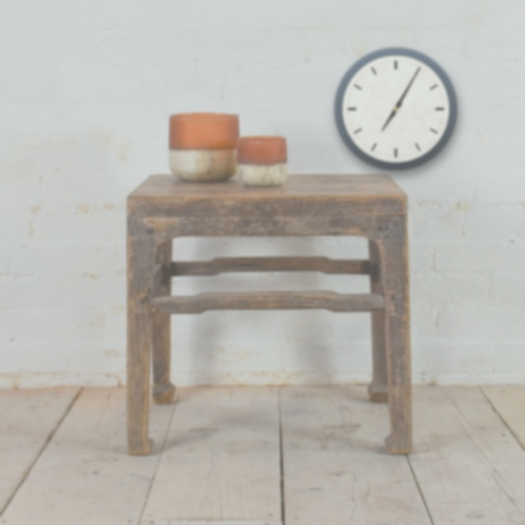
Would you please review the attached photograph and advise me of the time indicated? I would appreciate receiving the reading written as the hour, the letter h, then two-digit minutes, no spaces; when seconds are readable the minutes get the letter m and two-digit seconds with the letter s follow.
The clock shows 7h05
